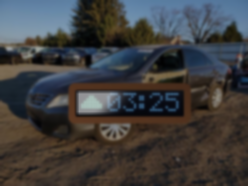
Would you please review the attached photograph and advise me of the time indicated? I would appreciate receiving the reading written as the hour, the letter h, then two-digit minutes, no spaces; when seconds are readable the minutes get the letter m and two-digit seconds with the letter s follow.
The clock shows 3h25
